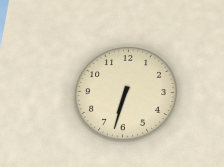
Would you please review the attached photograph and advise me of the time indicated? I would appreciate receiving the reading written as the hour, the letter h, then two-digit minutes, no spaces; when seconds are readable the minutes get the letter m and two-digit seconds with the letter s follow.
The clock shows 6h32
